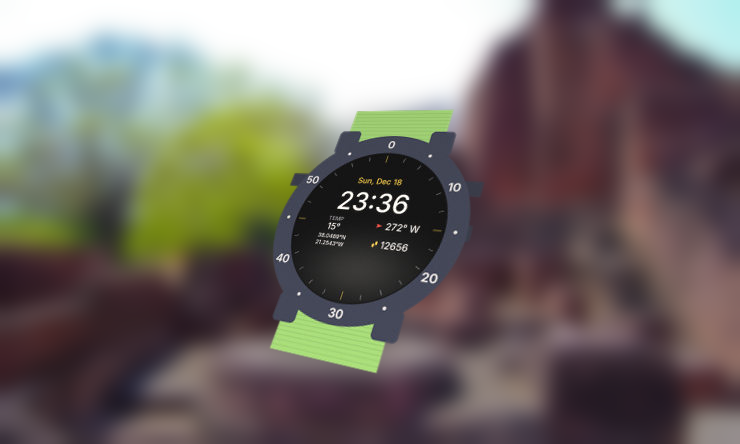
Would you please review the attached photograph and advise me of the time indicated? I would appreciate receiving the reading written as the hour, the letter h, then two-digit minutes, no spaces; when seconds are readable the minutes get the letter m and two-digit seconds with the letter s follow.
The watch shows 23h36
